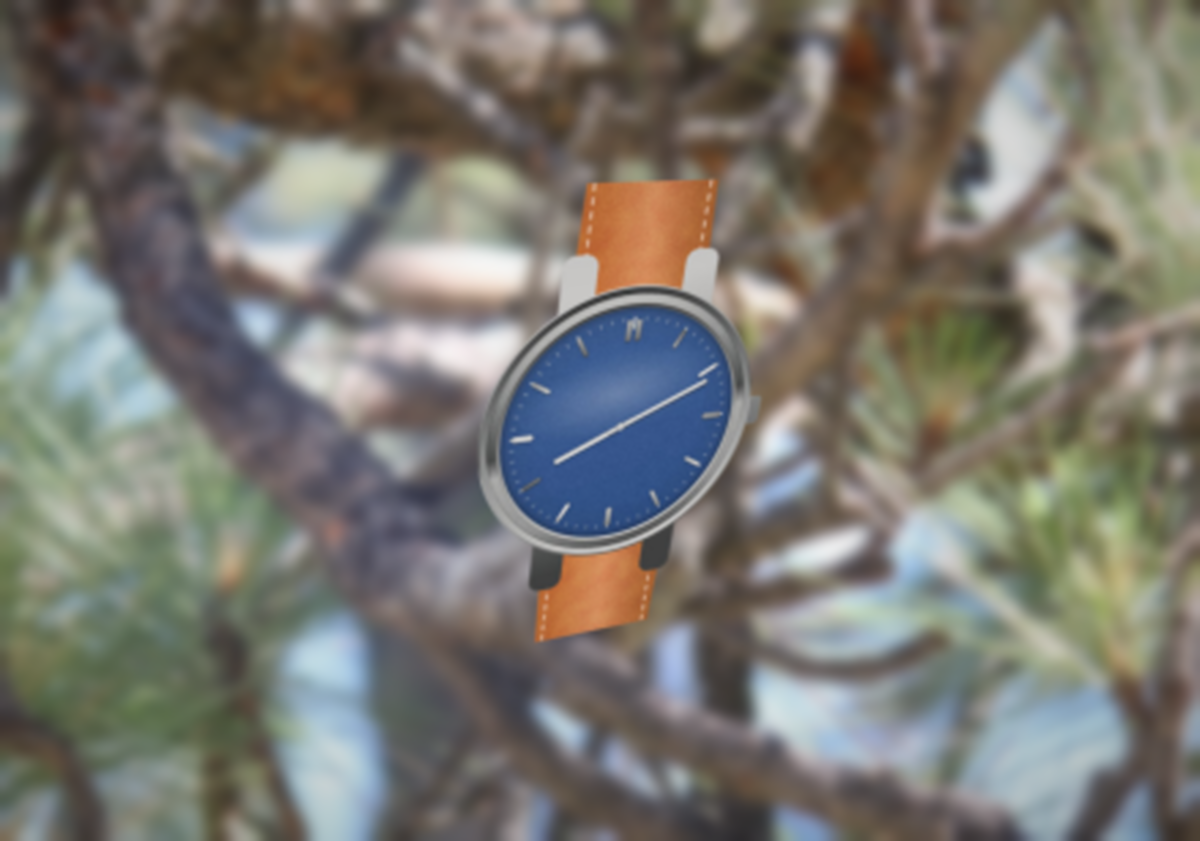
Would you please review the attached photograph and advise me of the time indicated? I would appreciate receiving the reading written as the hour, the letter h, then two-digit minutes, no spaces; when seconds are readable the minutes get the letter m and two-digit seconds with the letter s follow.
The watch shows 8h11
